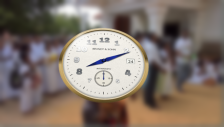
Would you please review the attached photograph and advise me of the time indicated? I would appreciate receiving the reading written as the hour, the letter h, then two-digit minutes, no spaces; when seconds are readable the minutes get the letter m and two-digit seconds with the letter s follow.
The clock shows 8h11
